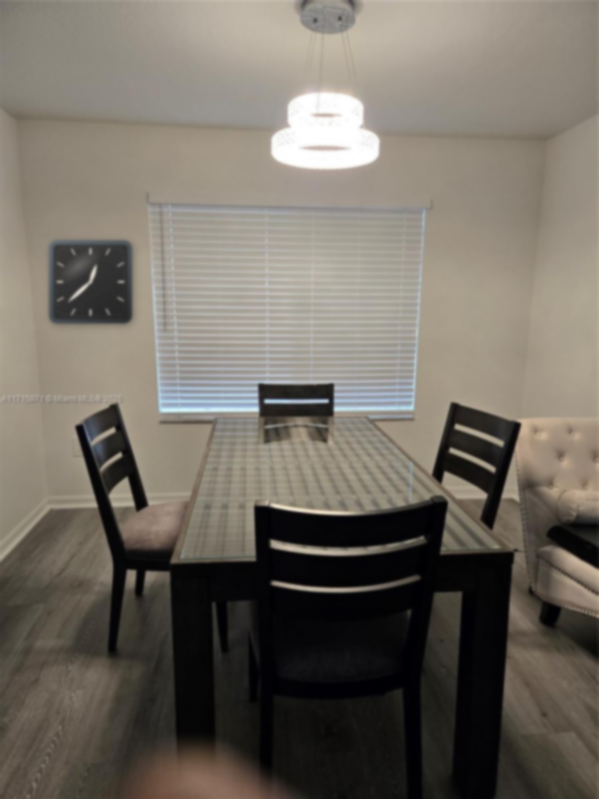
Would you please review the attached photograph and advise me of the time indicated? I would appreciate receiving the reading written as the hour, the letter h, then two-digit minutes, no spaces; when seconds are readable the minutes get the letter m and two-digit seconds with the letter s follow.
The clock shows 12h38
